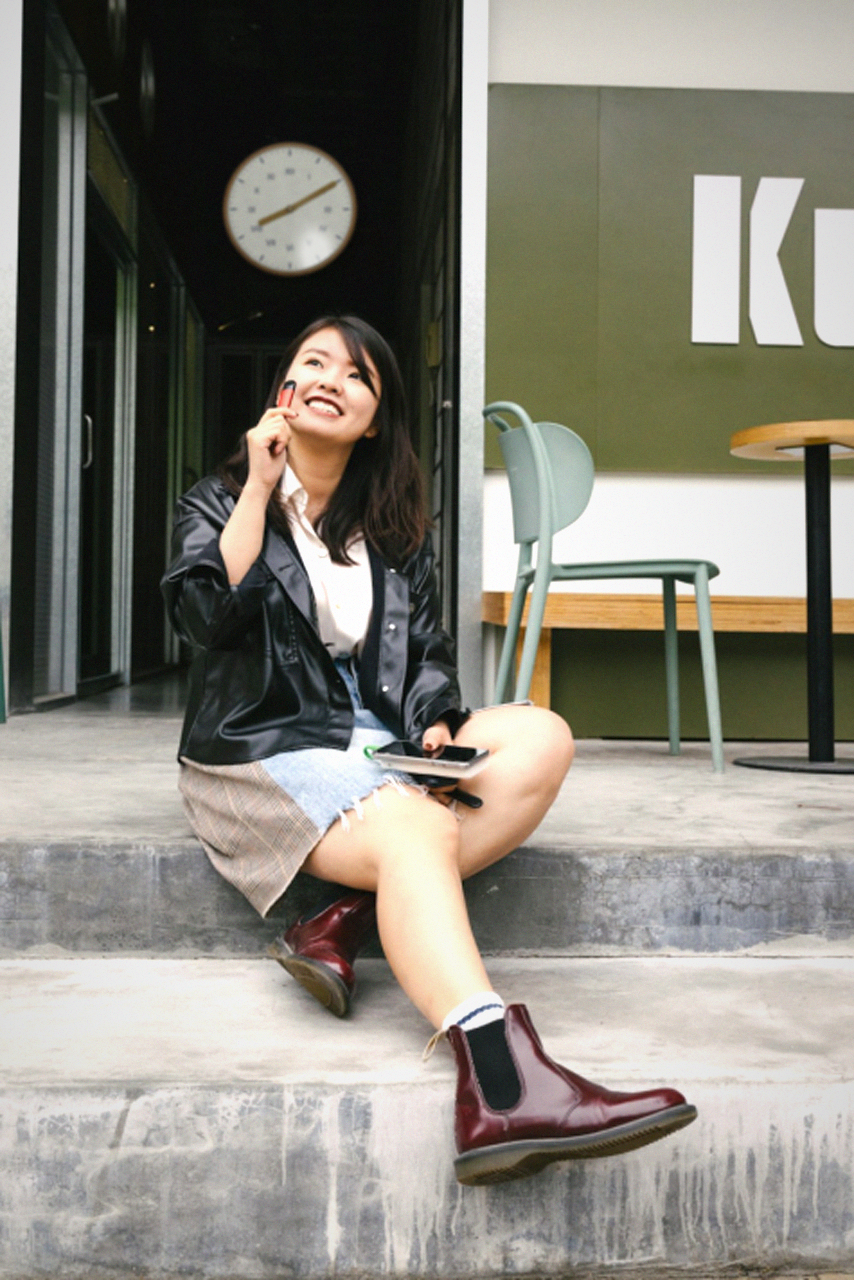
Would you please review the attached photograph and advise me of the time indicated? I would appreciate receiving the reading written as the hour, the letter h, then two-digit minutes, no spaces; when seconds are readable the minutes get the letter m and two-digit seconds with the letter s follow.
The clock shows 8h10
